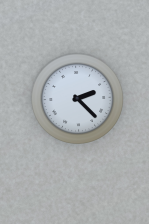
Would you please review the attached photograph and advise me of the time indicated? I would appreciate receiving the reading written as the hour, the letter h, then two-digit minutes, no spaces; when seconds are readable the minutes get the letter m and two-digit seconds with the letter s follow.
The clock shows 2h23
